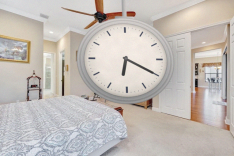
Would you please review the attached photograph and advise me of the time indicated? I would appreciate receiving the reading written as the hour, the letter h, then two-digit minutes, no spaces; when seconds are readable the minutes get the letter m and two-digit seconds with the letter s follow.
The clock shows 6h20
